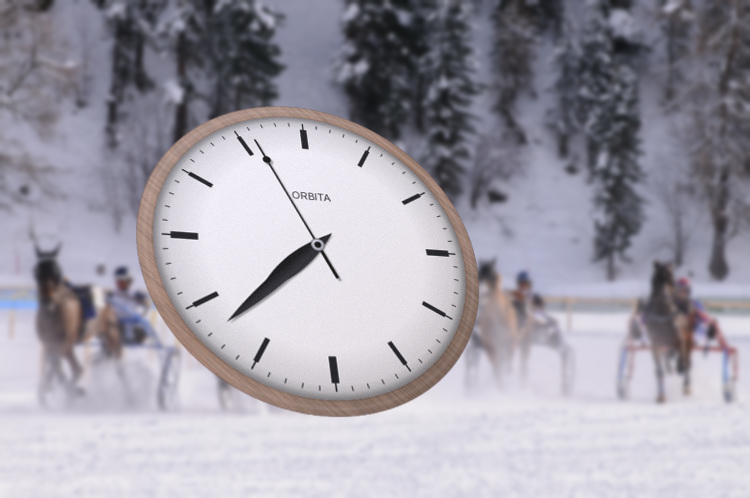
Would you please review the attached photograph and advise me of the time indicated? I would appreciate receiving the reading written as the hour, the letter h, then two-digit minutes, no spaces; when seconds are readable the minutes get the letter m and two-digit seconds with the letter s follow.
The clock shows 7h37m56s
